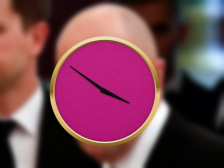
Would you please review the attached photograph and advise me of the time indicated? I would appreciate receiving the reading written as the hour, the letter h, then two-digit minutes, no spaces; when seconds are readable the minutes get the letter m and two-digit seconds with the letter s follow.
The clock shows 3h51
